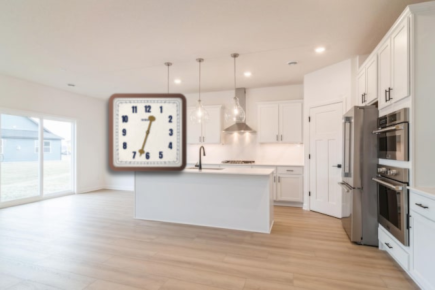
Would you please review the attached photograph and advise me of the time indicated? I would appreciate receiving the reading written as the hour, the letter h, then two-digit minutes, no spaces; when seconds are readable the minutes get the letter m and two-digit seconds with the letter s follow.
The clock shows 12h33
